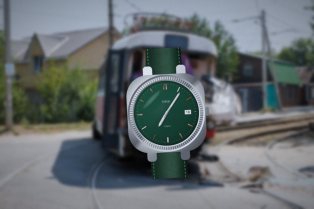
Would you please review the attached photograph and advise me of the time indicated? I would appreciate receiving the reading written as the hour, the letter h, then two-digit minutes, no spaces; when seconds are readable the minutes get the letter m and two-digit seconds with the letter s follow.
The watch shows 7h06
